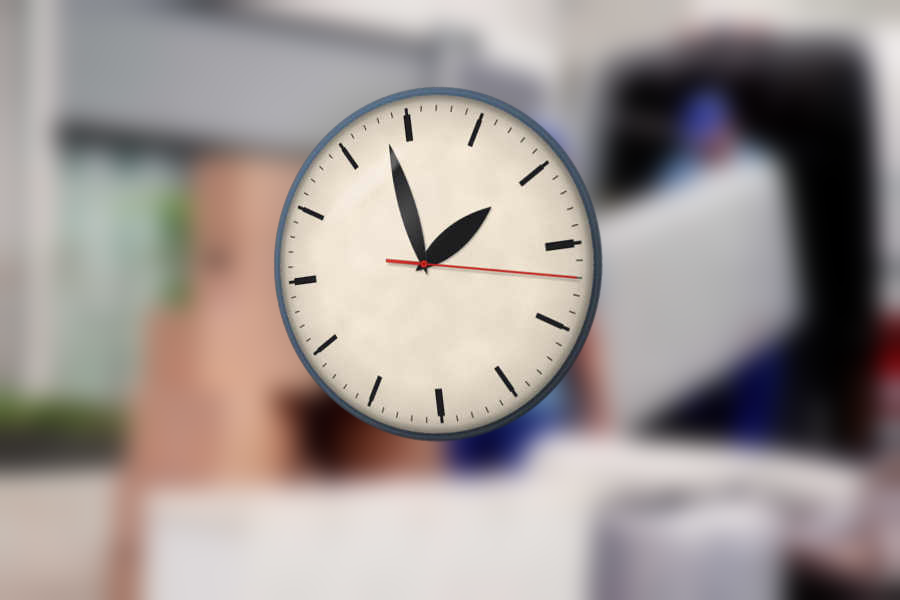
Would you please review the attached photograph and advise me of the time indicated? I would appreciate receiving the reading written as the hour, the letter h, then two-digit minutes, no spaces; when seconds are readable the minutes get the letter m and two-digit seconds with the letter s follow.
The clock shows 1h58m17s
